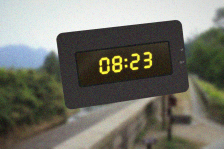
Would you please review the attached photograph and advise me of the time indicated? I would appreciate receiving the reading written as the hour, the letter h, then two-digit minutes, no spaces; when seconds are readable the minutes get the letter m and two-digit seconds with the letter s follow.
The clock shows 8h23
